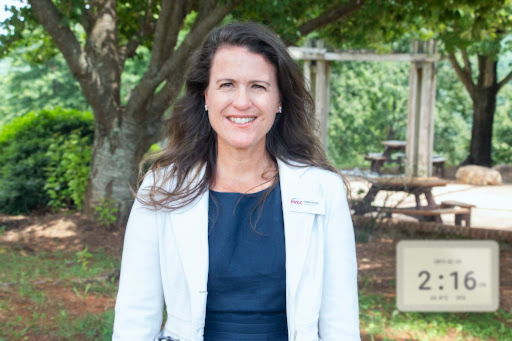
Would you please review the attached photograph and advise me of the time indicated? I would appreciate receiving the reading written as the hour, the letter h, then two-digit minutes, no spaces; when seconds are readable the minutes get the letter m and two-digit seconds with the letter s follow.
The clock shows 2h16
